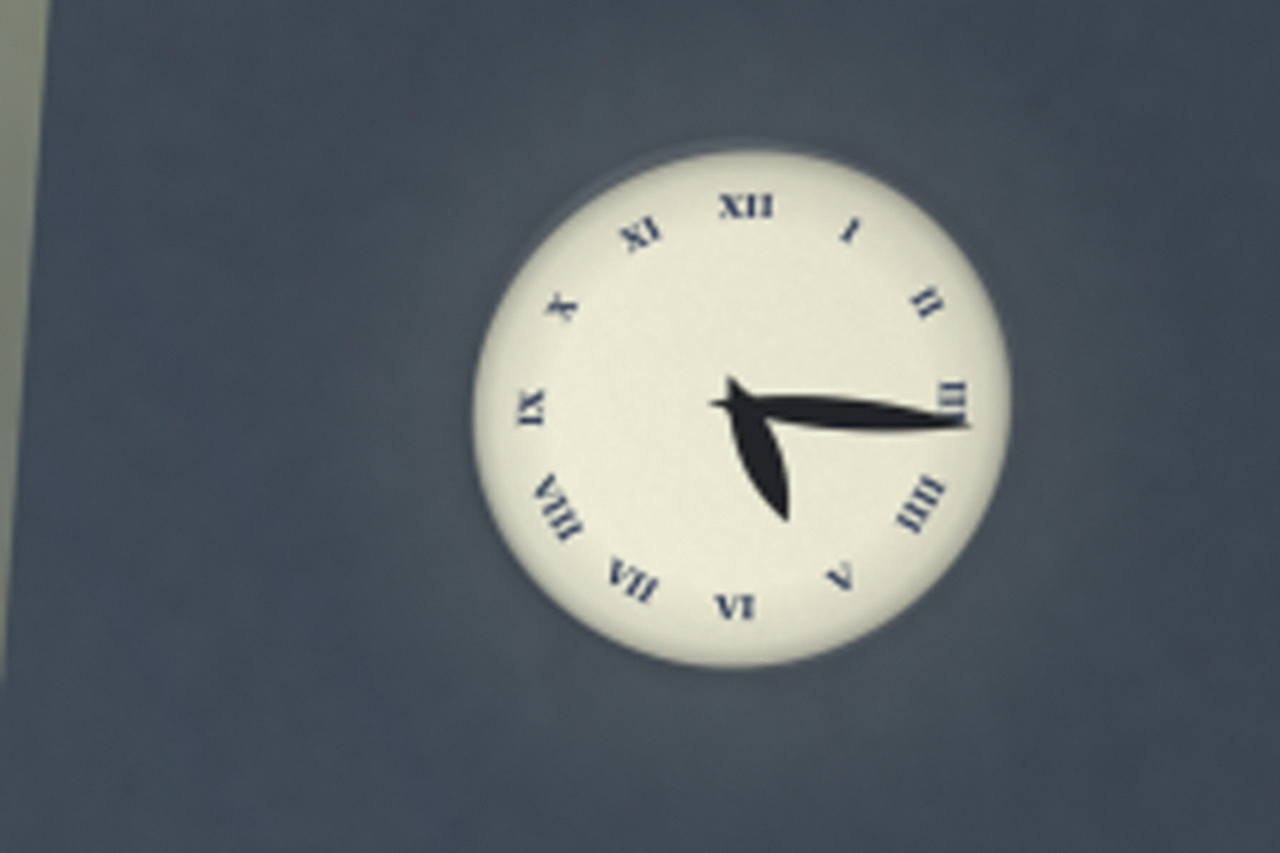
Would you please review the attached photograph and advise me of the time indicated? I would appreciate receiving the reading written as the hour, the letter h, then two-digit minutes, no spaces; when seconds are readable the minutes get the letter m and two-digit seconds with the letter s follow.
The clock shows 5h16
